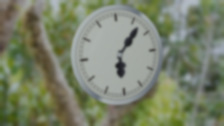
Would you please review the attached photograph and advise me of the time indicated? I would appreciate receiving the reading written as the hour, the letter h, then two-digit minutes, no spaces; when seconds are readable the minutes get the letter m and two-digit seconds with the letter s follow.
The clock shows 6h07
